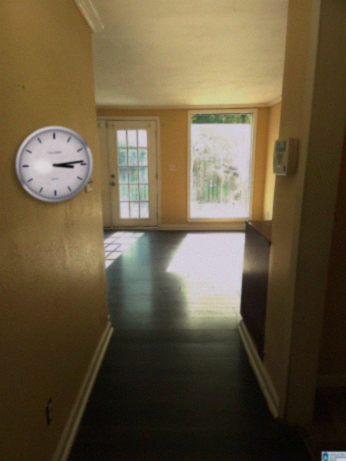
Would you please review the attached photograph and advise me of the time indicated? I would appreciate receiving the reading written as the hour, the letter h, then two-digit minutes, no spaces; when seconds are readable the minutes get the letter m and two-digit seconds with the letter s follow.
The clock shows 3h14
